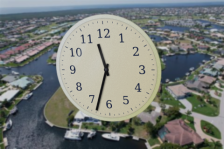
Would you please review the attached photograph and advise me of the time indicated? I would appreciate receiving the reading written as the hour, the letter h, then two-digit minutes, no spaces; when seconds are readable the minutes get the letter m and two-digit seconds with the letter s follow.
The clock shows 11h33
